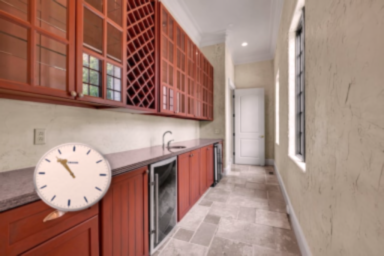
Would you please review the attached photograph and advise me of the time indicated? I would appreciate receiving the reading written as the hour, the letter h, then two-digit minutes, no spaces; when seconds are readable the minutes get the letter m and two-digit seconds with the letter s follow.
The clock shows 10h53
